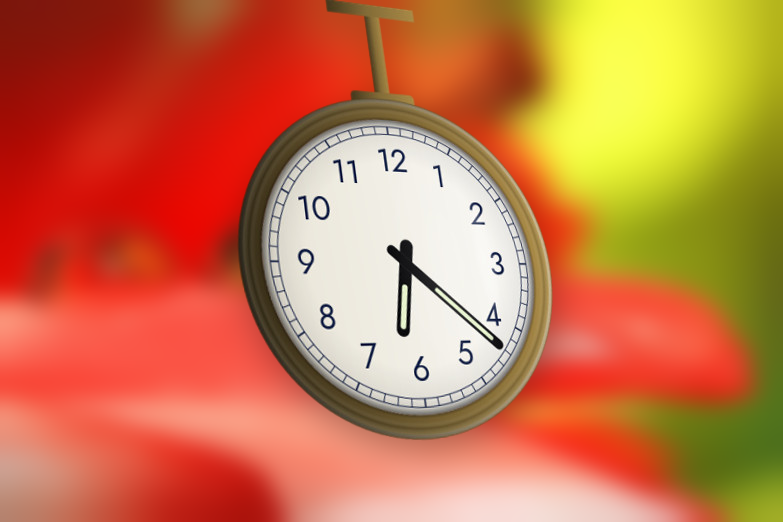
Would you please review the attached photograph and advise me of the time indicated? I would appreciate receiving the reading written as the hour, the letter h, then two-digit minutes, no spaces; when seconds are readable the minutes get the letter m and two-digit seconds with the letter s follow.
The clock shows 6h22
